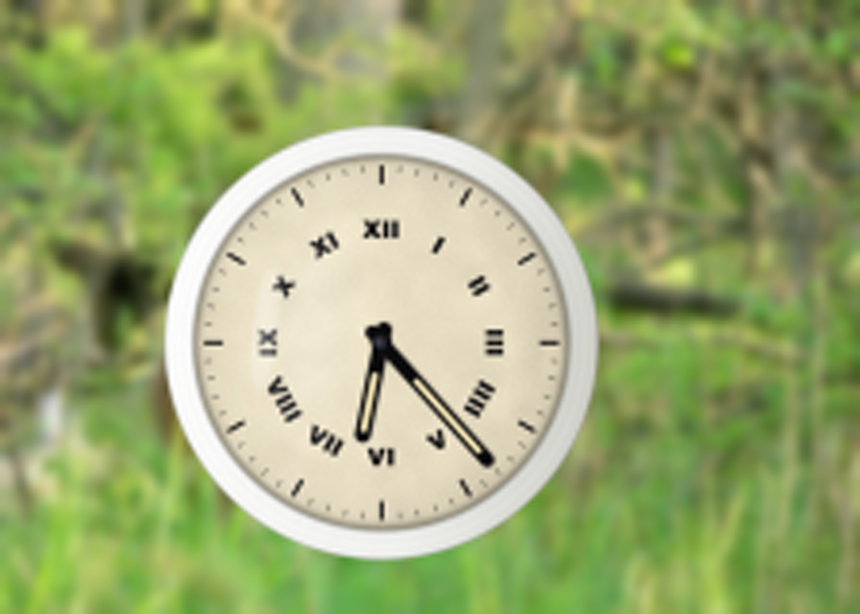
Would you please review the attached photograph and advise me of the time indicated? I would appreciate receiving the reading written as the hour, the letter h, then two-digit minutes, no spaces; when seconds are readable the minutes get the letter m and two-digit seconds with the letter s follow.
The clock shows 6h23
